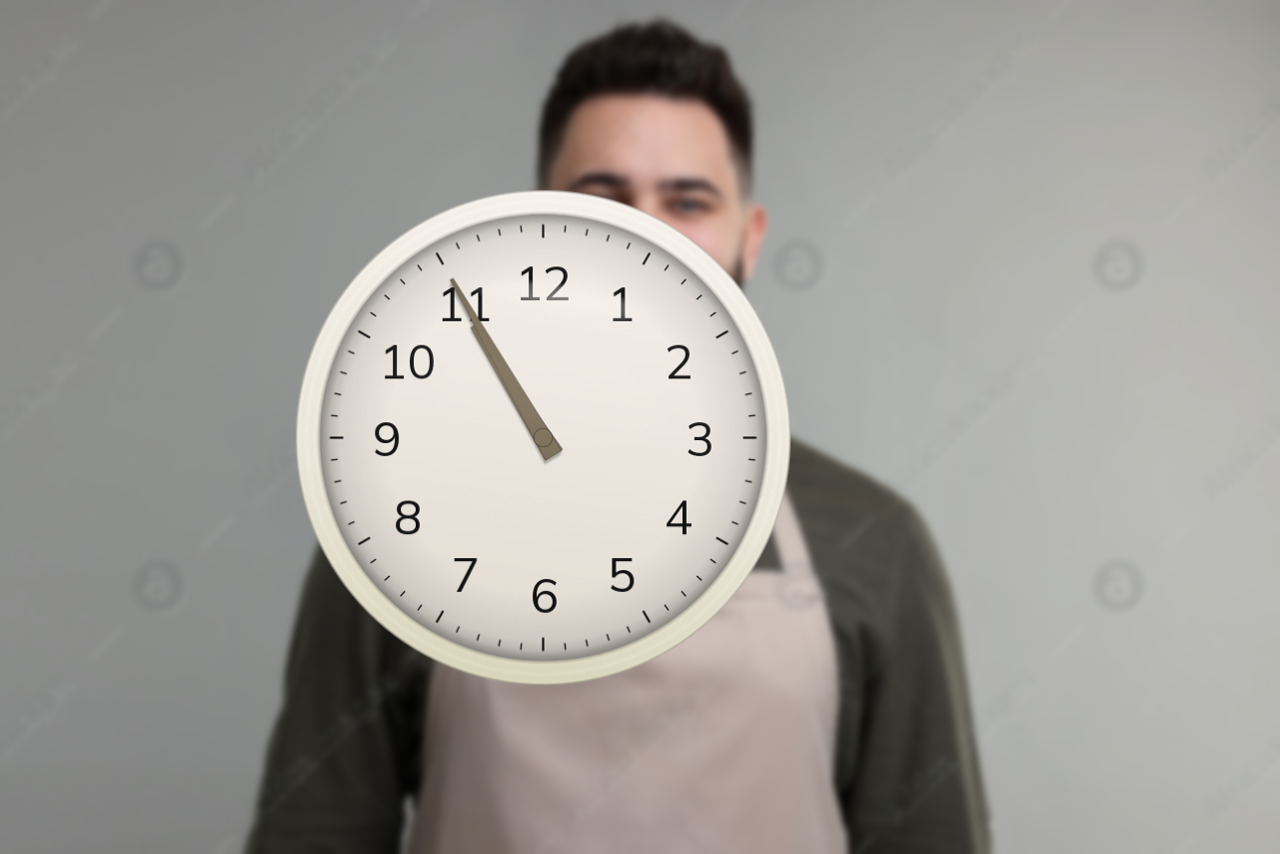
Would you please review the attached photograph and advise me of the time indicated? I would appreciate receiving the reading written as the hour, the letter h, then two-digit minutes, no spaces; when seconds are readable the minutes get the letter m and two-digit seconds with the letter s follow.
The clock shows 10h55
